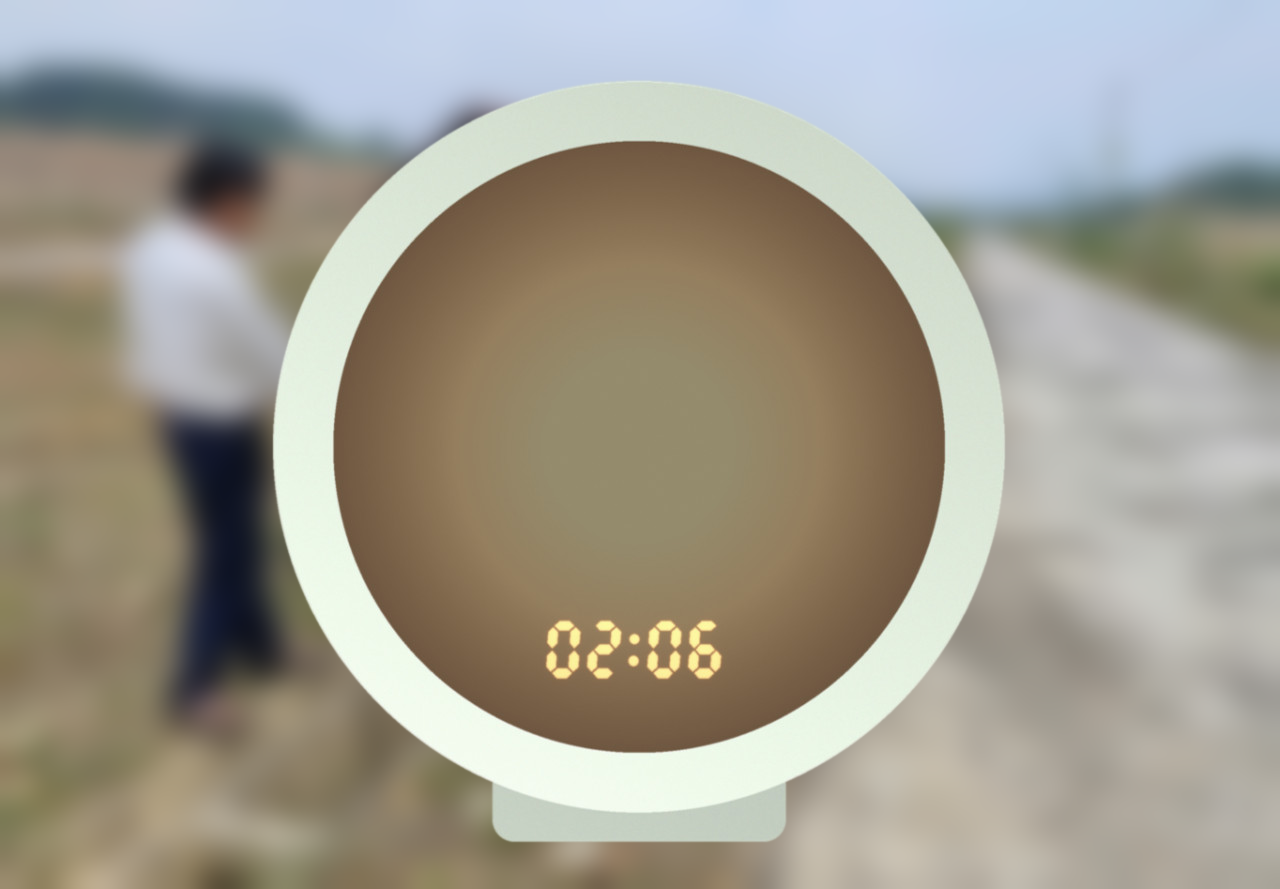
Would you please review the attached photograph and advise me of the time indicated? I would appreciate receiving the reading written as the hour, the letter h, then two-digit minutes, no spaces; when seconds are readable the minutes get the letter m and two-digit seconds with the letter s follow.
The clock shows 2h06
